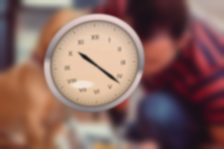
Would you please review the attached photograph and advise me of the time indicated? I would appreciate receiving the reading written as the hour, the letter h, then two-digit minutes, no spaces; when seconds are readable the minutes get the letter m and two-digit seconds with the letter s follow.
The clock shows 10h22
